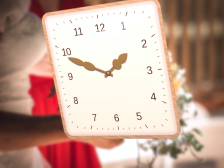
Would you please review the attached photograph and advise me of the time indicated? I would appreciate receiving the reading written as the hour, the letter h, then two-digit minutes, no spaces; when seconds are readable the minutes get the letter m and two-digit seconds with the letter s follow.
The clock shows 1h49
